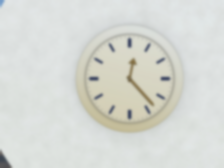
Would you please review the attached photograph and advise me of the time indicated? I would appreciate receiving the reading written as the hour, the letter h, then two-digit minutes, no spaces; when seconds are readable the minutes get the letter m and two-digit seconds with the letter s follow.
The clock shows 12h23
